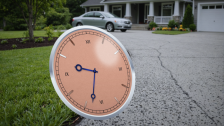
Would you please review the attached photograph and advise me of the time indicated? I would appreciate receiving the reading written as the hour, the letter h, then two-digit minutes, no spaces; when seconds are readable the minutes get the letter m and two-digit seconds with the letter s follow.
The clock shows 9h33
